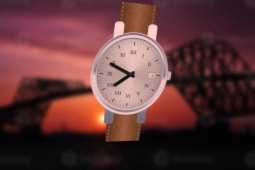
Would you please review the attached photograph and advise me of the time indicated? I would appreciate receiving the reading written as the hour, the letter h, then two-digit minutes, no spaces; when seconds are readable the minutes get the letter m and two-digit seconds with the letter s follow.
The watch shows 7h49
